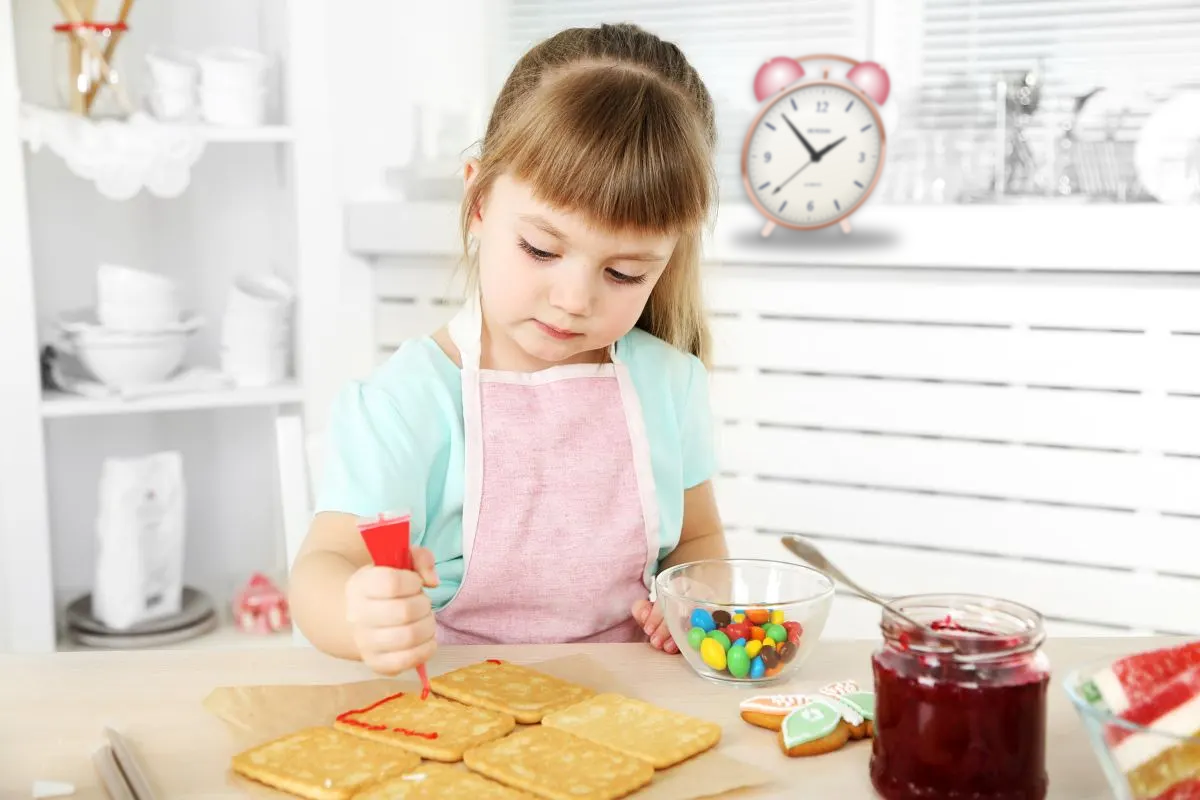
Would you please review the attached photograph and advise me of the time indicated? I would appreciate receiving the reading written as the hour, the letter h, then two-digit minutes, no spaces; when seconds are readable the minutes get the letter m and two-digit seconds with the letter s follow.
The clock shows 1h52m38s
